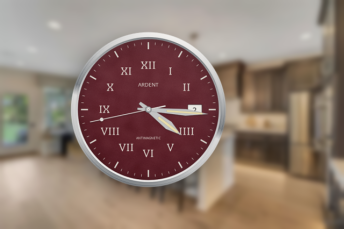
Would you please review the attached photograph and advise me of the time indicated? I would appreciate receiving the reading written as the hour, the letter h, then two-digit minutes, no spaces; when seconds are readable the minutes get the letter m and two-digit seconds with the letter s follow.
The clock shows 4h15m43s
